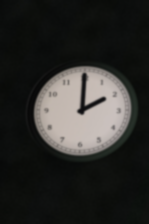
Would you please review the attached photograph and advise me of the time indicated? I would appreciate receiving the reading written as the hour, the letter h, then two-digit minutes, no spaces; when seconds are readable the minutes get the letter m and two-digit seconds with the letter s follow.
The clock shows 2h00
